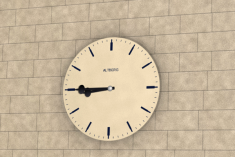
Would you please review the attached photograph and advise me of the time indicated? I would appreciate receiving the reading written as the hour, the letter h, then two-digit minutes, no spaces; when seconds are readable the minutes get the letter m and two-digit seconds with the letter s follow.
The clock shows 8h45
